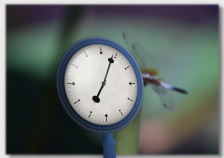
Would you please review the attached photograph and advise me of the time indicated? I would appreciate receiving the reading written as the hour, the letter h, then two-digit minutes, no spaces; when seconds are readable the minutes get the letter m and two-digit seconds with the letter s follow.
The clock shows 7h04
